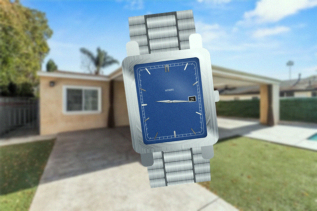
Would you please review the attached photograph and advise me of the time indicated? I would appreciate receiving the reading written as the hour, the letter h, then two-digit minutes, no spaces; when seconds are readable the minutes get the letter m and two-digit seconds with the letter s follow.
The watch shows 9h16
